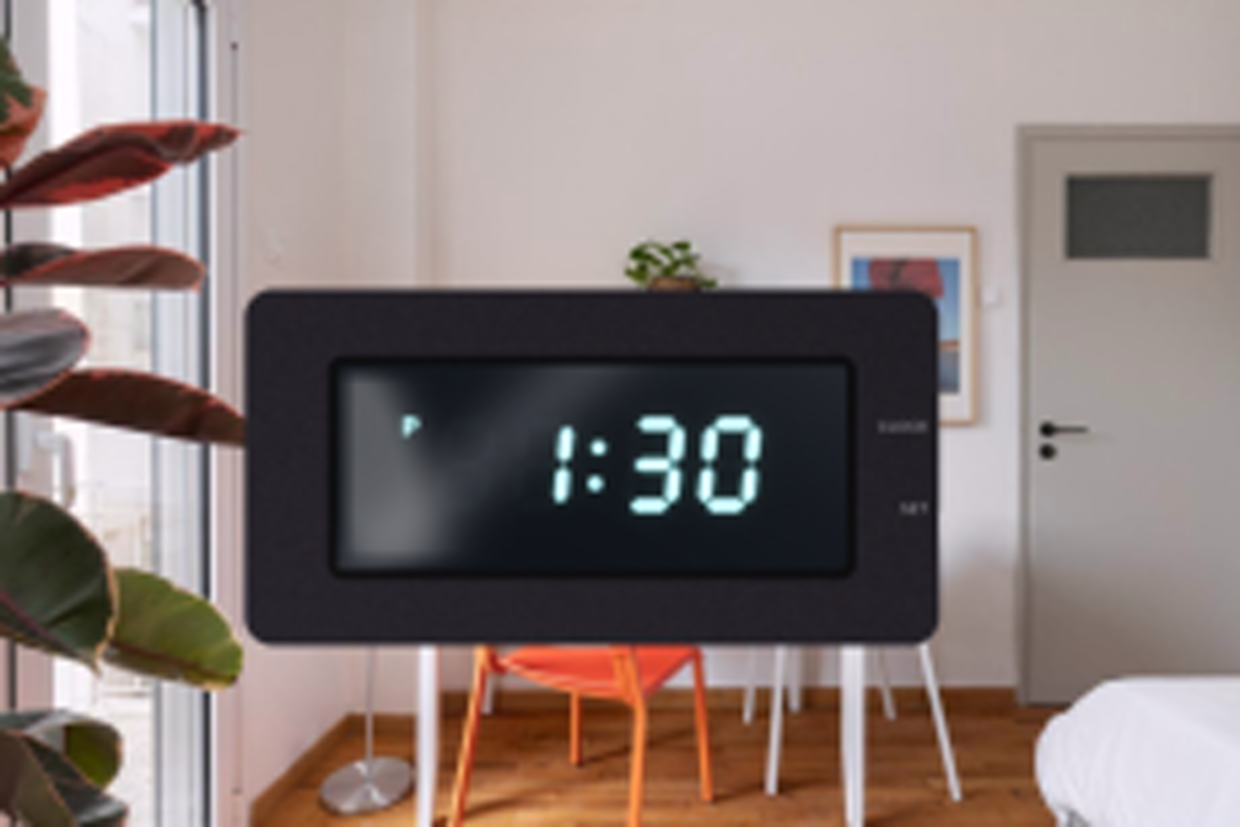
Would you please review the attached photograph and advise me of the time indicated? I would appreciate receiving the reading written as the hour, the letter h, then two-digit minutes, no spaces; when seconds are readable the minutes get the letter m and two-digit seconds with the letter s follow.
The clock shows 1h30
